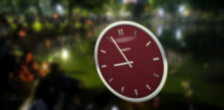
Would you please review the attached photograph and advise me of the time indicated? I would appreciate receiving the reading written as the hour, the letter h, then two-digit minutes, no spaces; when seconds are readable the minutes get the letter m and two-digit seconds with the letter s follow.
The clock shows 8h56
